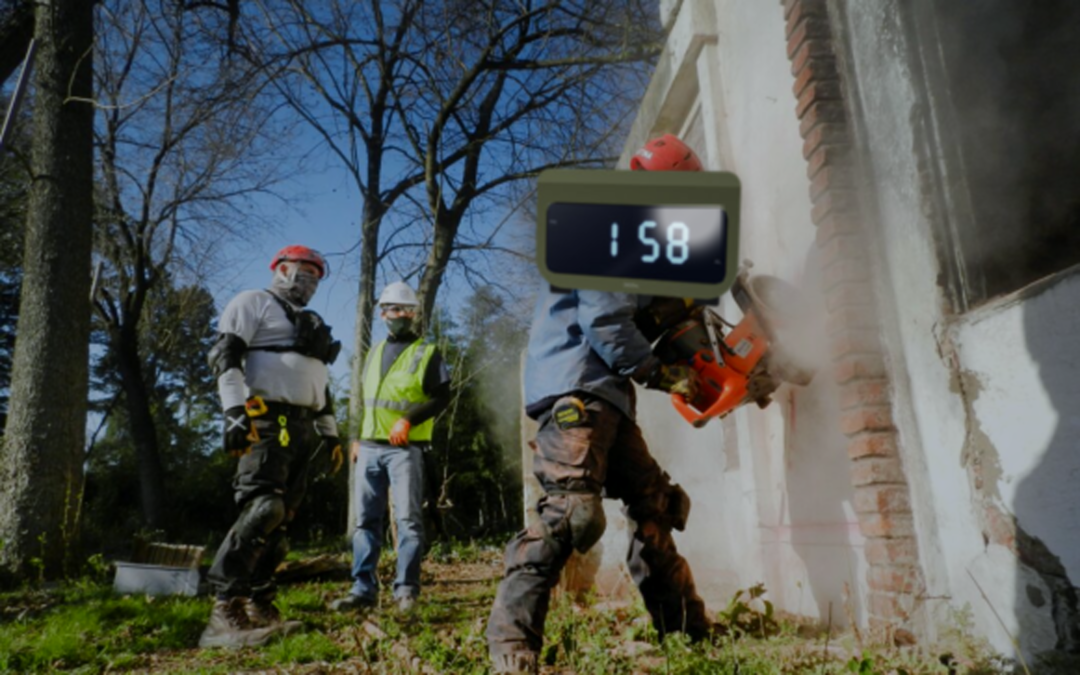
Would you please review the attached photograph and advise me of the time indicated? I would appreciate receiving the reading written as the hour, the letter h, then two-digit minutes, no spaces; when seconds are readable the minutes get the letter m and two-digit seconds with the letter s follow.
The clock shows 1h58
